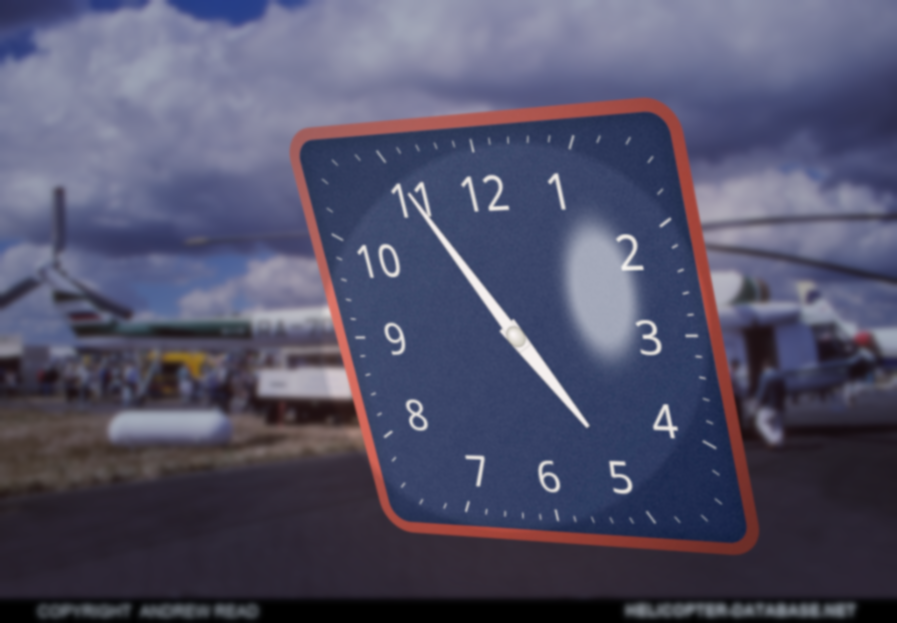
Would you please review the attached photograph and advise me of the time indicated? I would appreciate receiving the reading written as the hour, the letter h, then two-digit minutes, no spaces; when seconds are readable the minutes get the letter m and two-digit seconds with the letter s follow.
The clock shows 4h55
